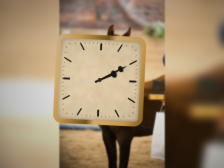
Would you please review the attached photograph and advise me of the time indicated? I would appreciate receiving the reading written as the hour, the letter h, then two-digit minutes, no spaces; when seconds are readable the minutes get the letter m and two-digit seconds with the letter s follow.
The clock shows 2h10
